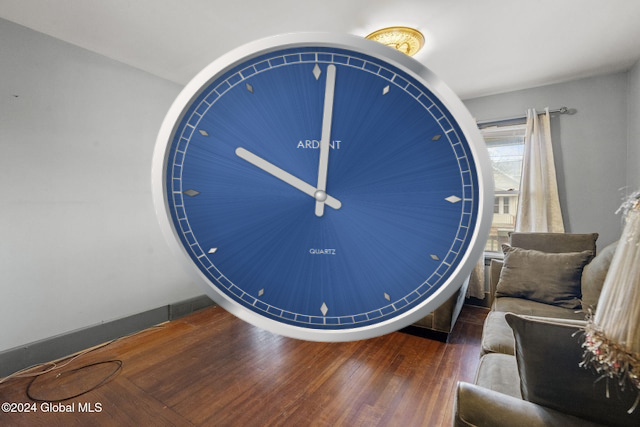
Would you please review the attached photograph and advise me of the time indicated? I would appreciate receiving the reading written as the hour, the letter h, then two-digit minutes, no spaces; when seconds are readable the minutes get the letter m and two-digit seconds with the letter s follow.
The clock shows 10h01
